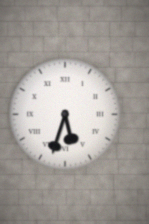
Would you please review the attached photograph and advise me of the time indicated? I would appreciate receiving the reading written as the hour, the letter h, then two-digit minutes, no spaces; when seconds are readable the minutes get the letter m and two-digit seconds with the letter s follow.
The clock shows 5h33
